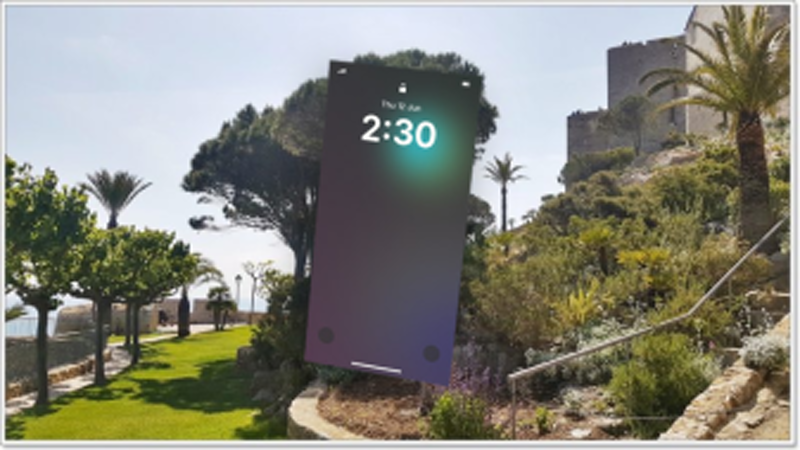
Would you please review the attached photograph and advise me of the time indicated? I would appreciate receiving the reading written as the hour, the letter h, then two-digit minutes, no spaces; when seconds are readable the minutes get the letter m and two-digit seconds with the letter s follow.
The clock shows 2h30
